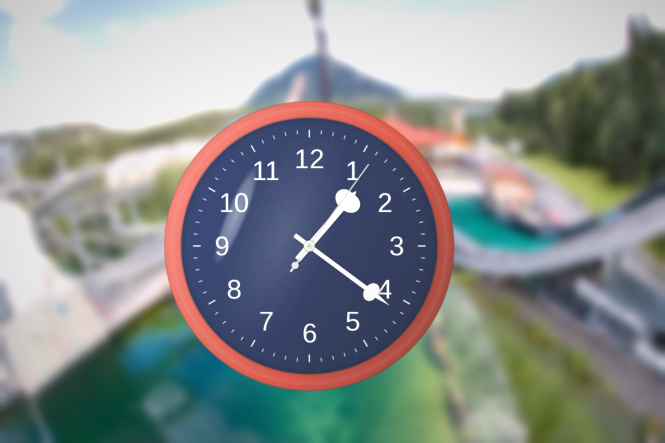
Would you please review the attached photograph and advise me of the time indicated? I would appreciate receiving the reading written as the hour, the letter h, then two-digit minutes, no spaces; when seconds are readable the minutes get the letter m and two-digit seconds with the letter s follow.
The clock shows 1h21m06s
